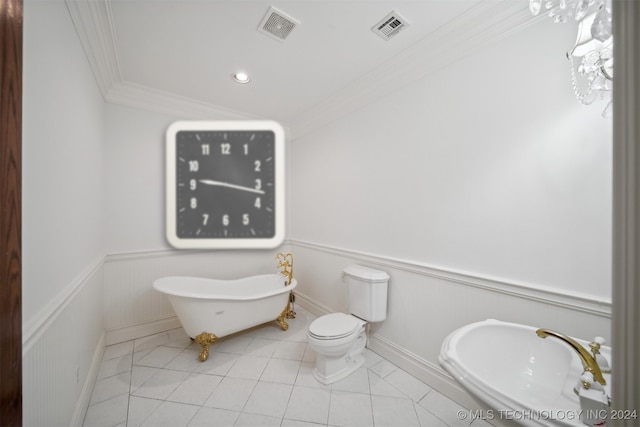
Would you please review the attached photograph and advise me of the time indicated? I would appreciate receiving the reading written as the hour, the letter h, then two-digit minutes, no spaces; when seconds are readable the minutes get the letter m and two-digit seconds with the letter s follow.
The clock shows 9h17
